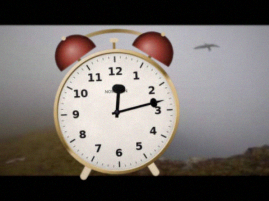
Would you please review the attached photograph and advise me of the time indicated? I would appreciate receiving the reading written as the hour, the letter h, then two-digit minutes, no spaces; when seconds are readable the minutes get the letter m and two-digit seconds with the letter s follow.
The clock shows 12h13
